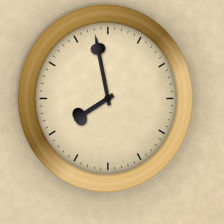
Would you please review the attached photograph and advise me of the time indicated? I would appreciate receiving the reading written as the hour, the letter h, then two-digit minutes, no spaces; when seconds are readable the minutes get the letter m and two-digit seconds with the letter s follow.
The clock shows 7h58
